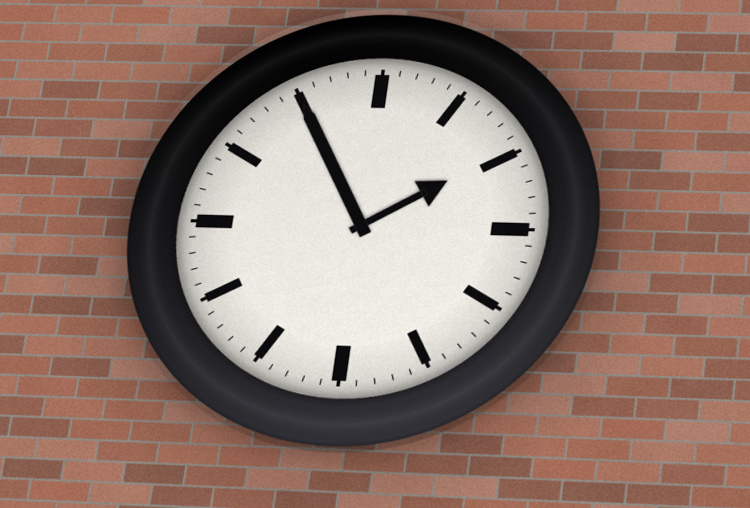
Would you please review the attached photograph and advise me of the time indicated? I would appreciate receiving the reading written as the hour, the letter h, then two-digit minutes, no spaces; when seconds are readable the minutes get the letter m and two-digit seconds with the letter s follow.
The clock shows 1h55
